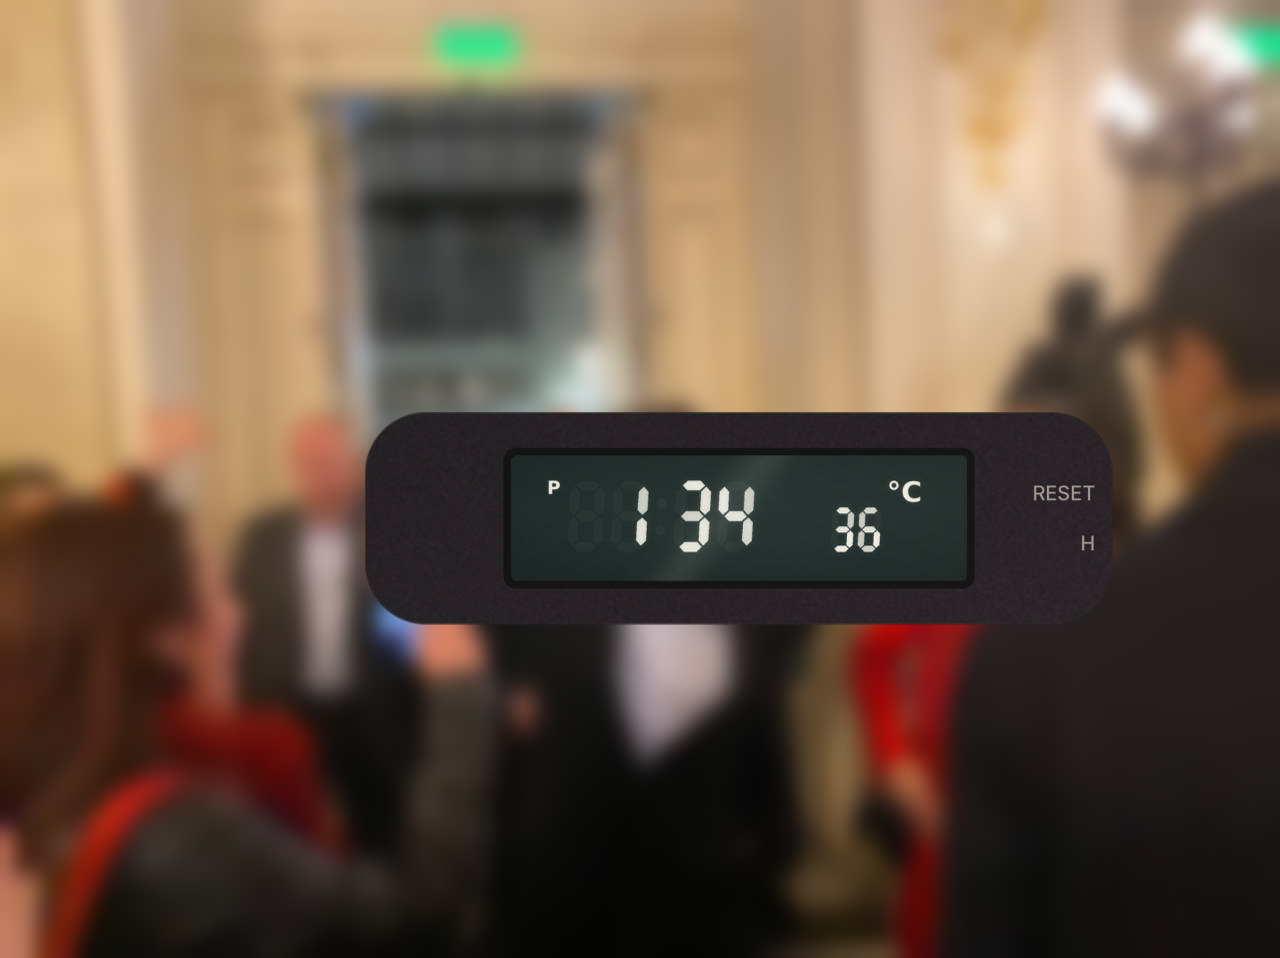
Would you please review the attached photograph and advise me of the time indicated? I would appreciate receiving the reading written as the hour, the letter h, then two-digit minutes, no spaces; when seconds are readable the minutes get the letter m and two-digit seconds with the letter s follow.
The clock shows 1h34
